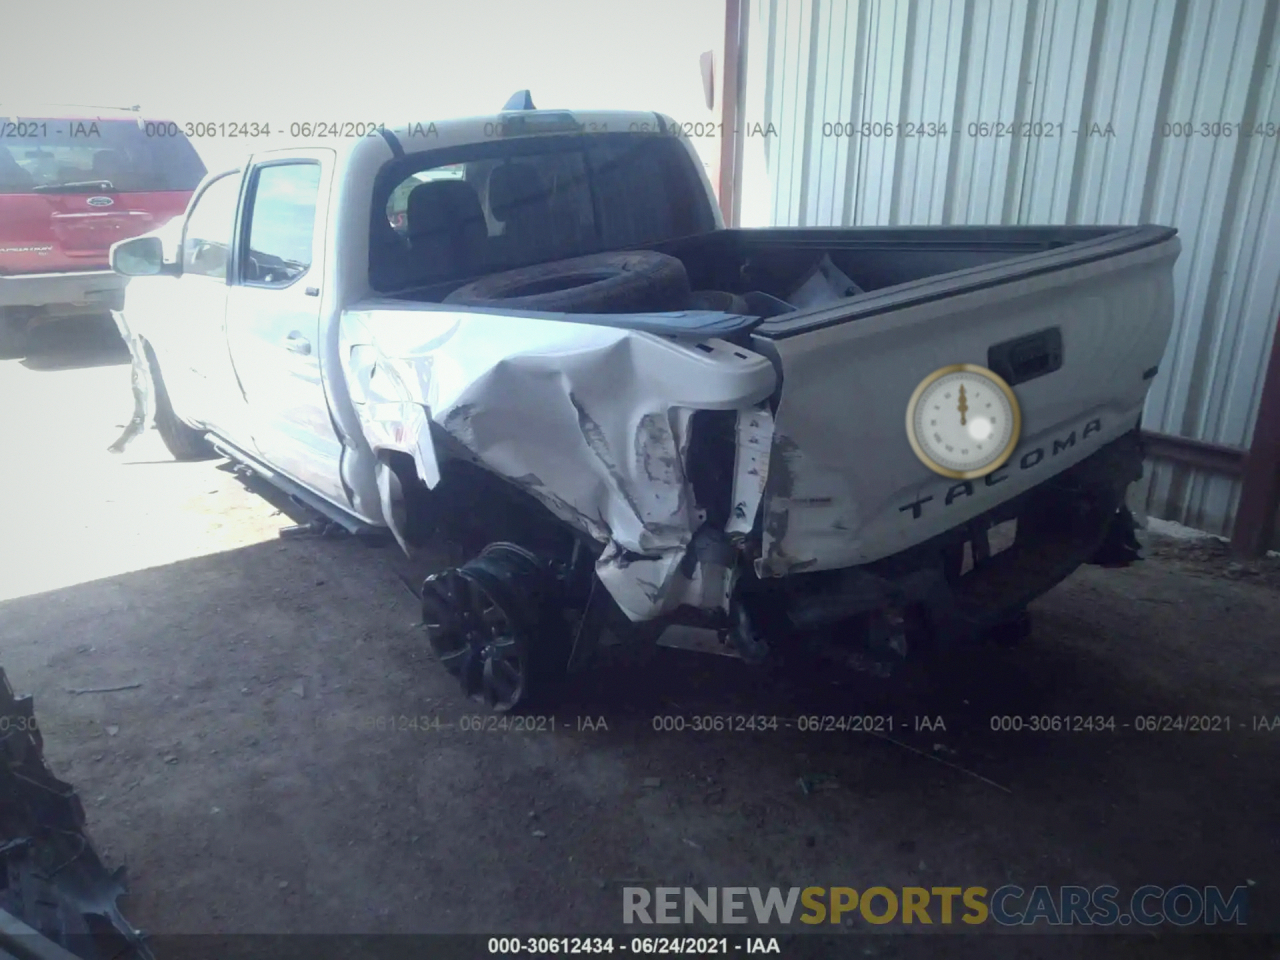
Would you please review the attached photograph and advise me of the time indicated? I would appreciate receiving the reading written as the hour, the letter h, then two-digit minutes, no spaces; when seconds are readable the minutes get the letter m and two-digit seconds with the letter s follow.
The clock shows 12h00
